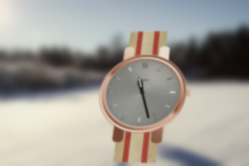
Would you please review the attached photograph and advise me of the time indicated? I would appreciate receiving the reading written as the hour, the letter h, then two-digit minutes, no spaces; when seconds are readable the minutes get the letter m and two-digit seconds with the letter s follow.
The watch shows 11h27
